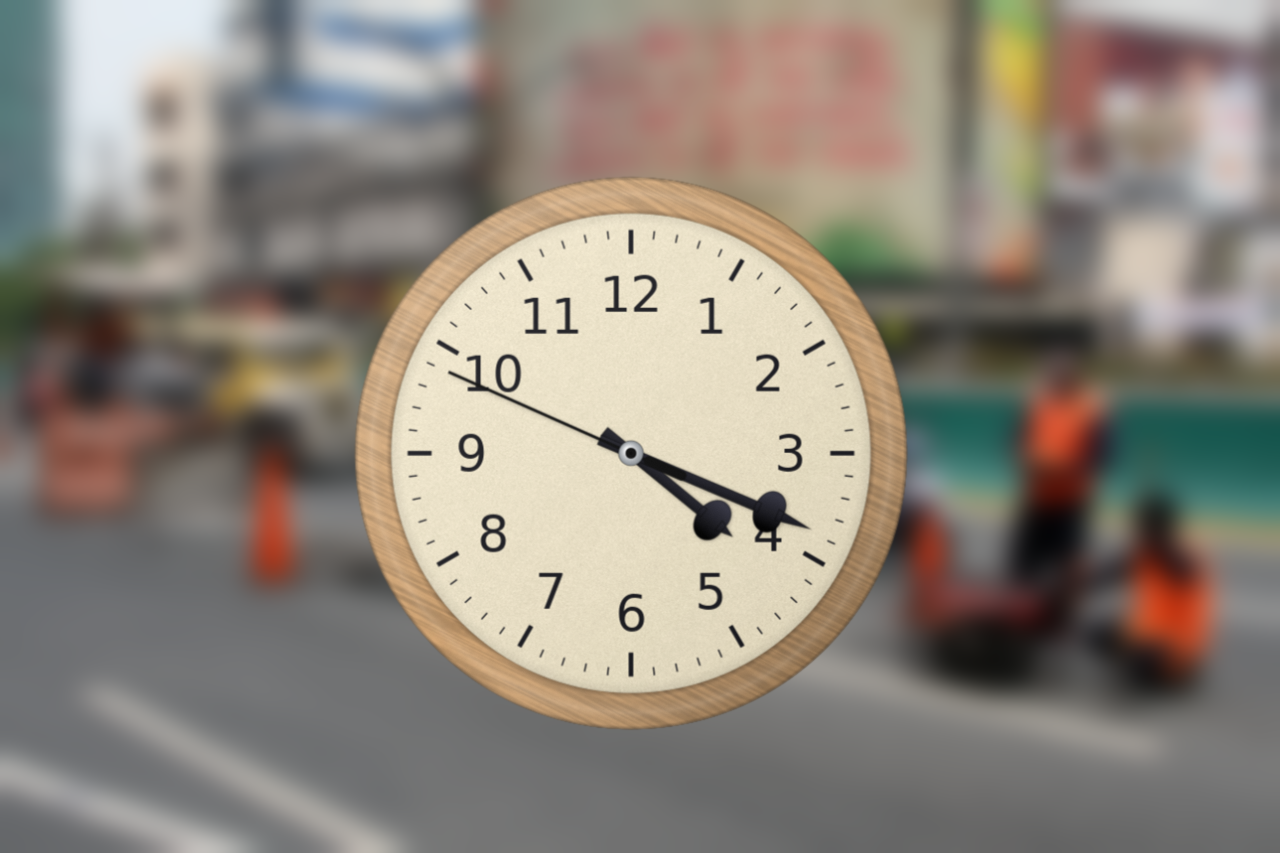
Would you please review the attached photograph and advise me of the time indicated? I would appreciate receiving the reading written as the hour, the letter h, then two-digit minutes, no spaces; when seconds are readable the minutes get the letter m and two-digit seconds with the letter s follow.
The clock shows 4h18m49s
